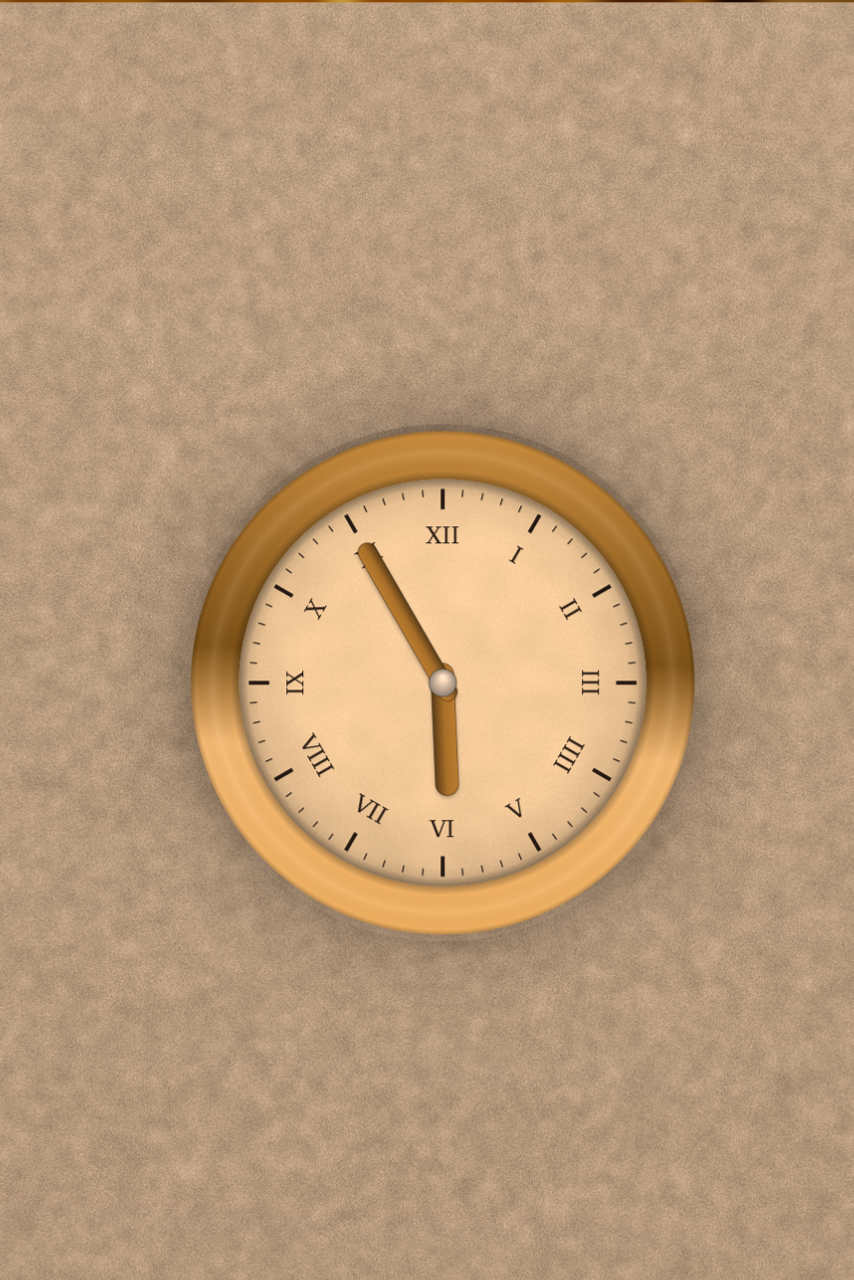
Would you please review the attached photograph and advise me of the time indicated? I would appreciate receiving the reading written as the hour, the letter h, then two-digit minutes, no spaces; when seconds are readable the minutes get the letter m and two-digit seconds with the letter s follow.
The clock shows 5h55
